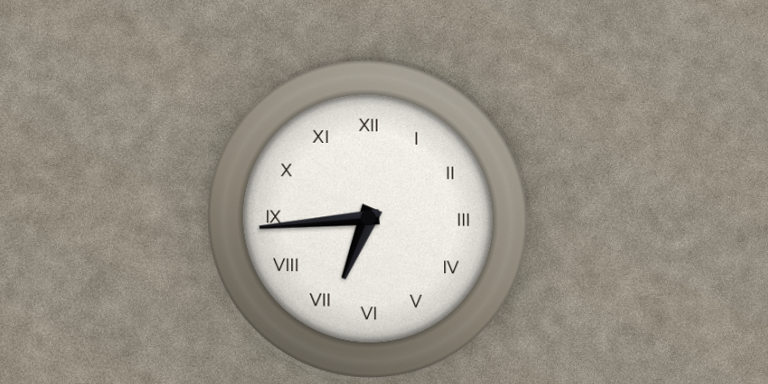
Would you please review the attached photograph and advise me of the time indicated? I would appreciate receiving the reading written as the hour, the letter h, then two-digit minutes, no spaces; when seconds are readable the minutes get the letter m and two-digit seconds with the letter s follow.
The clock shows 6h44
